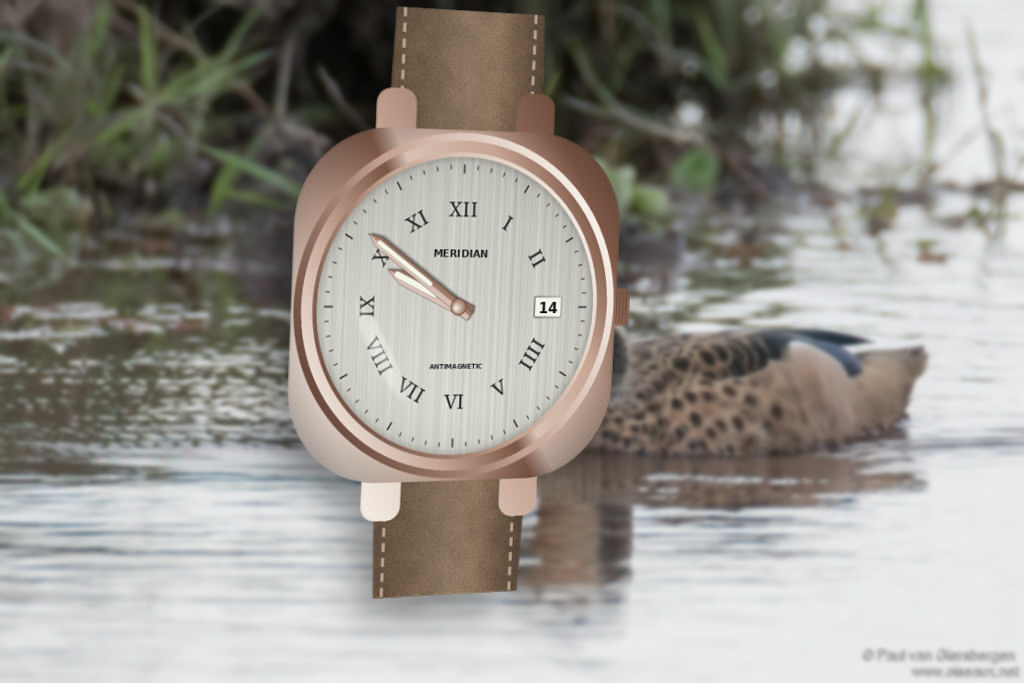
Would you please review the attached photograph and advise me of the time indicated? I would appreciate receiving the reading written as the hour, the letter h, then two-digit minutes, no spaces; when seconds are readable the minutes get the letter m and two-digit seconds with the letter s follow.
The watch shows 9h51
